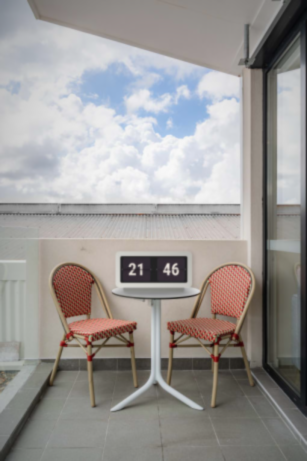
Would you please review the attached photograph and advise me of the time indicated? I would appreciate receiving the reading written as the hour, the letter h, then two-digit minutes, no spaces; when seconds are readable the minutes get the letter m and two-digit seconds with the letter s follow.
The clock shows 21h46
